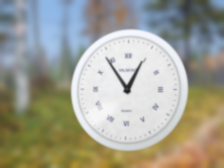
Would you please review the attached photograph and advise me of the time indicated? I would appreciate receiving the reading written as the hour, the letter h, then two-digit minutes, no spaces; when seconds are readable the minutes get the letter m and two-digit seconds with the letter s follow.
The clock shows 12h54
